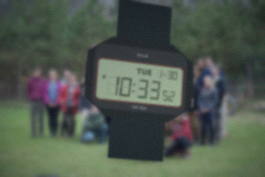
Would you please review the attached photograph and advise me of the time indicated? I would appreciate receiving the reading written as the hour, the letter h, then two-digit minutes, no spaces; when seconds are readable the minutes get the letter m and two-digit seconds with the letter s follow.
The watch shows 10h33
